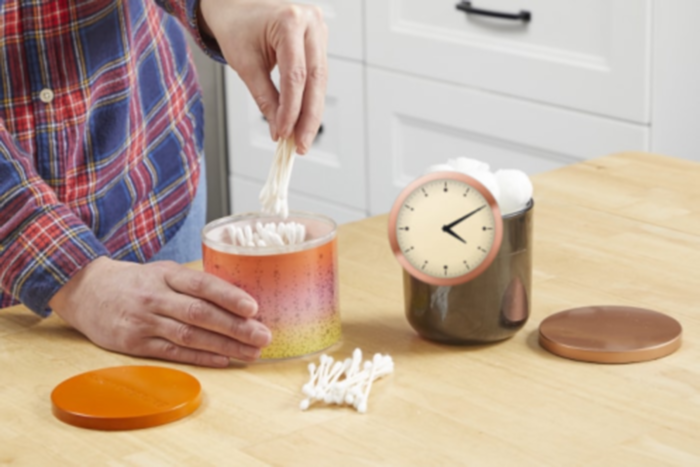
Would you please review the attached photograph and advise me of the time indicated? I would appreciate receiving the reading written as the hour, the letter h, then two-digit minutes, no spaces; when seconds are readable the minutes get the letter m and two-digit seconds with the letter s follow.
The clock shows 4h10
